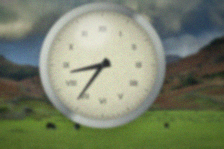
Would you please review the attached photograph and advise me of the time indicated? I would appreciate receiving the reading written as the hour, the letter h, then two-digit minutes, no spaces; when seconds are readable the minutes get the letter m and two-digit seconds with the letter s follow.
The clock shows 8h36
